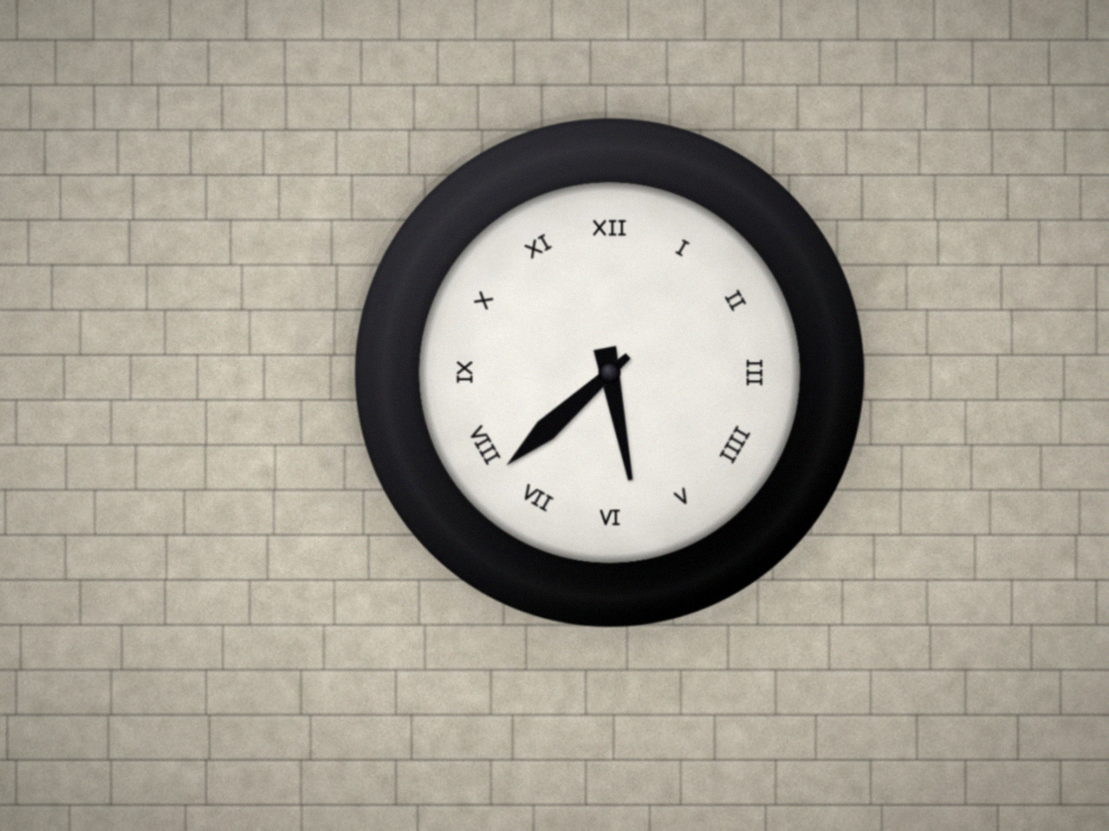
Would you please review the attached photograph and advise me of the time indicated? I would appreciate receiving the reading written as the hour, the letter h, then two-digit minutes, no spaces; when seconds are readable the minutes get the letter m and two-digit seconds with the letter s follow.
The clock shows 5h38
